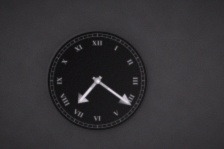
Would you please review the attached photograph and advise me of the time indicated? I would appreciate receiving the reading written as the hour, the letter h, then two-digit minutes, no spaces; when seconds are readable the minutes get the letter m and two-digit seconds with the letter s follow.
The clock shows 7h21
